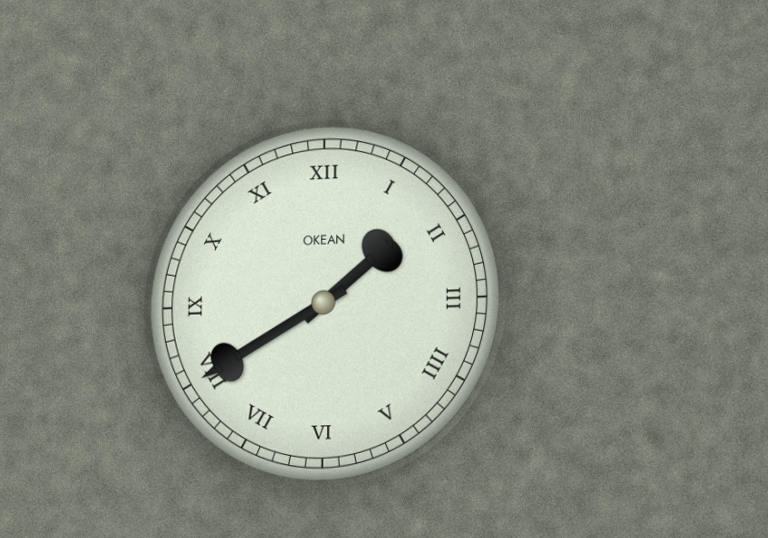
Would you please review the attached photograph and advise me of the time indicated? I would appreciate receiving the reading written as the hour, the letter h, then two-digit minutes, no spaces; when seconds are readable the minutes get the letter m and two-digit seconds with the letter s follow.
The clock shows 1h40
